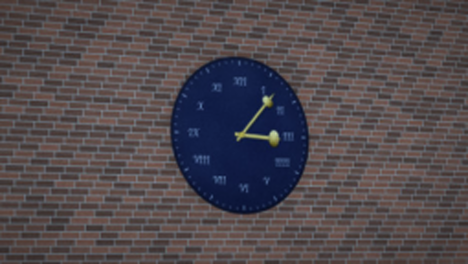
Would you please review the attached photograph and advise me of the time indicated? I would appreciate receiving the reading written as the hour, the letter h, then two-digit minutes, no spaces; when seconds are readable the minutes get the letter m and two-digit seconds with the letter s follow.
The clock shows 3h07
